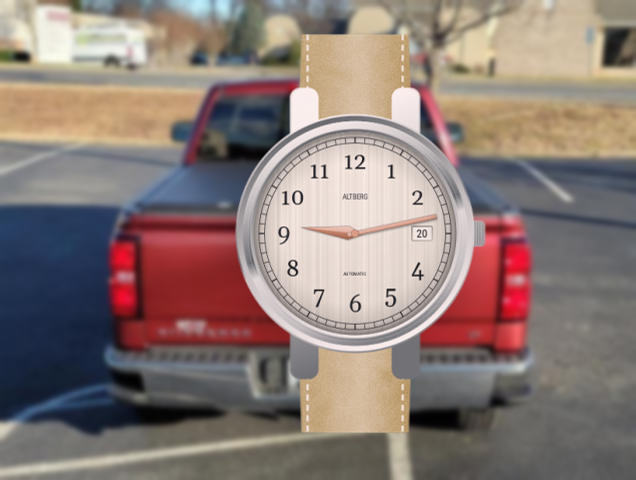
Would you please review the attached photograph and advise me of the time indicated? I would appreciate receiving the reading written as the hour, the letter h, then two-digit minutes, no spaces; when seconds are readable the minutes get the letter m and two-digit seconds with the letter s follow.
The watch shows 9h13
